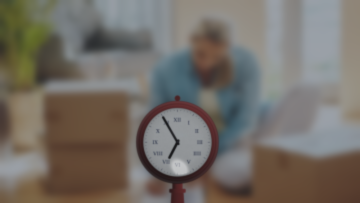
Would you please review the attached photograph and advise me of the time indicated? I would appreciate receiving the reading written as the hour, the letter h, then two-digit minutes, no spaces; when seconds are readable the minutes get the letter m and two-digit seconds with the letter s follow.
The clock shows 6h55
